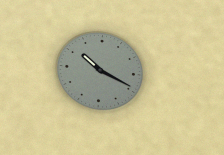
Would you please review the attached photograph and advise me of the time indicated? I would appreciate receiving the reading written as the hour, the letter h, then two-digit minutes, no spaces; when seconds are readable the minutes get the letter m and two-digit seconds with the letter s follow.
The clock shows 10h19
